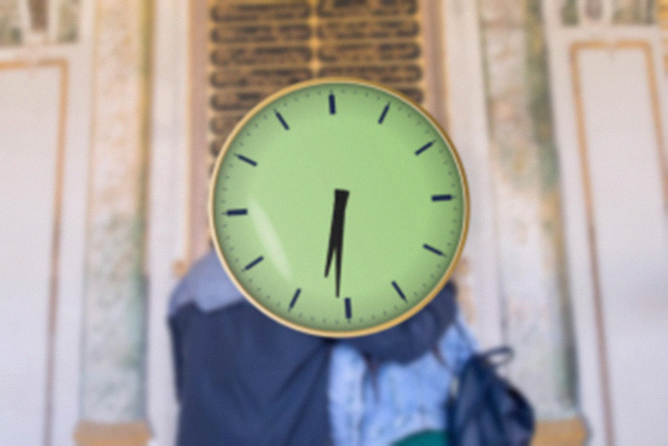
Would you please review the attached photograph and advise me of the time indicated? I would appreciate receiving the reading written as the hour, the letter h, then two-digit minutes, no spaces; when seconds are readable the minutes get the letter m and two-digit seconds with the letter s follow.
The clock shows 6h31
